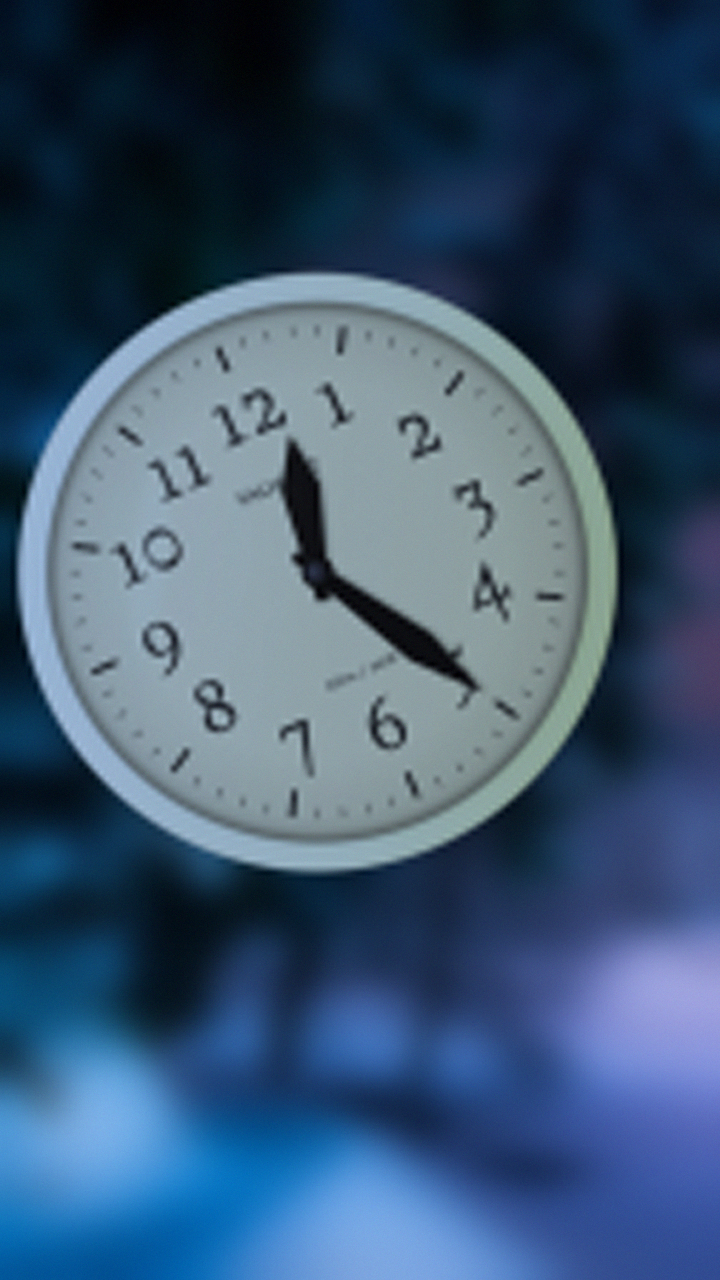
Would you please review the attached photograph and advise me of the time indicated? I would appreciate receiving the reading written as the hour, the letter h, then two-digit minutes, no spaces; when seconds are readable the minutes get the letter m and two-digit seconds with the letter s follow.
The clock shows 12h25
